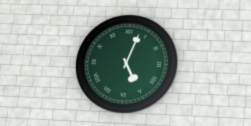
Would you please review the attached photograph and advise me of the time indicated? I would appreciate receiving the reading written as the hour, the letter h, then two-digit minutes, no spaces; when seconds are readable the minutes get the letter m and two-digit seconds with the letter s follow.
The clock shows 5h03
